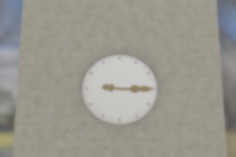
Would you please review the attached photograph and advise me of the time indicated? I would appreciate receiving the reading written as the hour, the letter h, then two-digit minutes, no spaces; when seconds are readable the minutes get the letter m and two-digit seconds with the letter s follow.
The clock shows 9h15
